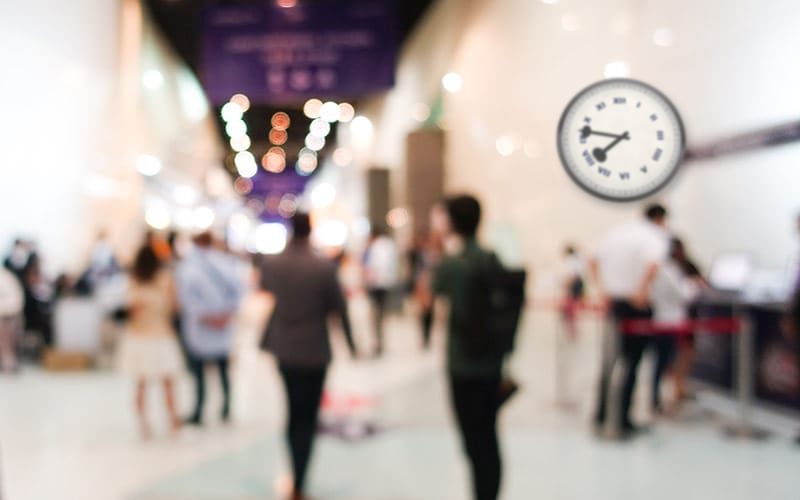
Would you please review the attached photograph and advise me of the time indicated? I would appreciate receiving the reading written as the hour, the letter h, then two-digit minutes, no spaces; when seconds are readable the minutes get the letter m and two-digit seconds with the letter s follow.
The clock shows 7h47
